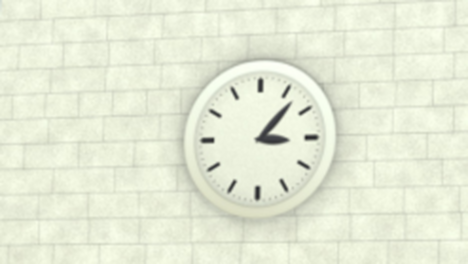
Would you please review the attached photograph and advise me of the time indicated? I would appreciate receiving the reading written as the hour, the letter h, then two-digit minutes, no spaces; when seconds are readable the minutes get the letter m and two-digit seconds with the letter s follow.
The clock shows 3h07
